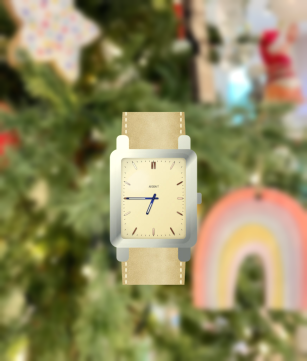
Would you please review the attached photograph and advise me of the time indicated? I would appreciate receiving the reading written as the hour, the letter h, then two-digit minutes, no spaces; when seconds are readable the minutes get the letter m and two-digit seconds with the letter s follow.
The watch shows 6h45
